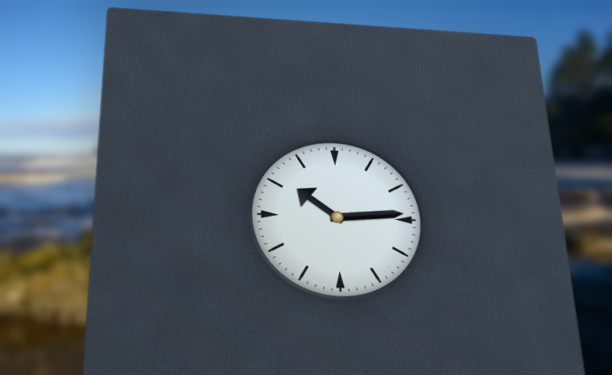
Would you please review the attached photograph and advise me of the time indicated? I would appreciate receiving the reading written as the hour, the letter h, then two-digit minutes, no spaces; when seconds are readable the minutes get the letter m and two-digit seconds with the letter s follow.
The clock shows 10h14
